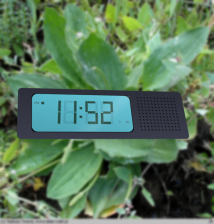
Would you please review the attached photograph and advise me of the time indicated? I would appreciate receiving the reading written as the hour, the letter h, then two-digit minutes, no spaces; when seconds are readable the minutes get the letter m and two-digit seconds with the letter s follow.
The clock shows 11h52
